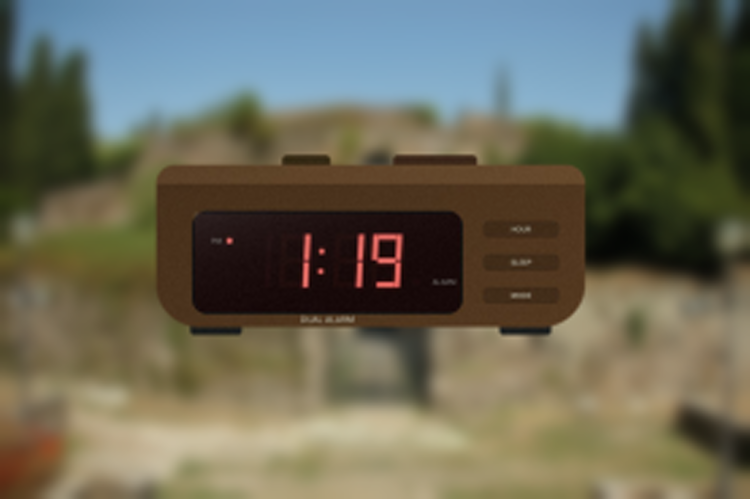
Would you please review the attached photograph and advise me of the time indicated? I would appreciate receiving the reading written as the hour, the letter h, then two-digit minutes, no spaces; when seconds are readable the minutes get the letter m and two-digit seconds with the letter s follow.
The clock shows 1h19
